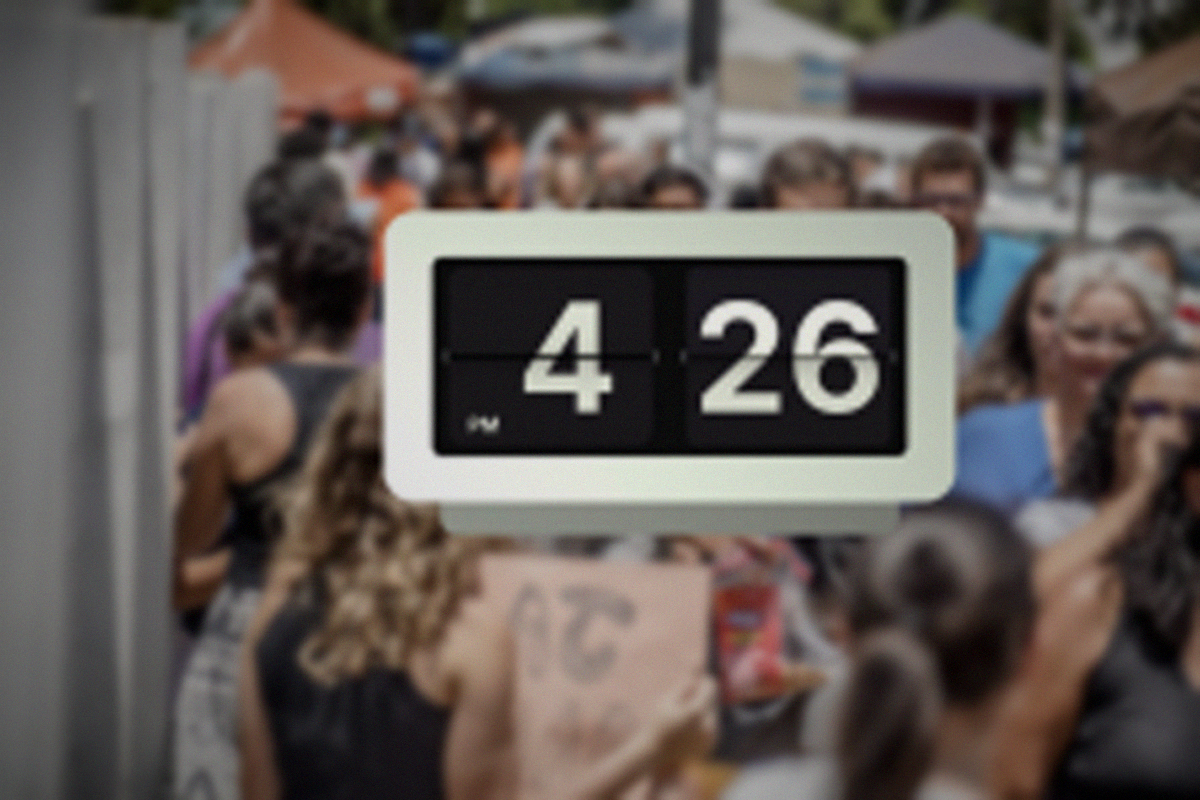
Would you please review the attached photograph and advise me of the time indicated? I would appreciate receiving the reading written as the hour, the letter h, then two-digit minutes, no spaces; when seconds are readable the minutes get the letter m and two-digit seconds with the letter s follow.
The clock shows 4h26
